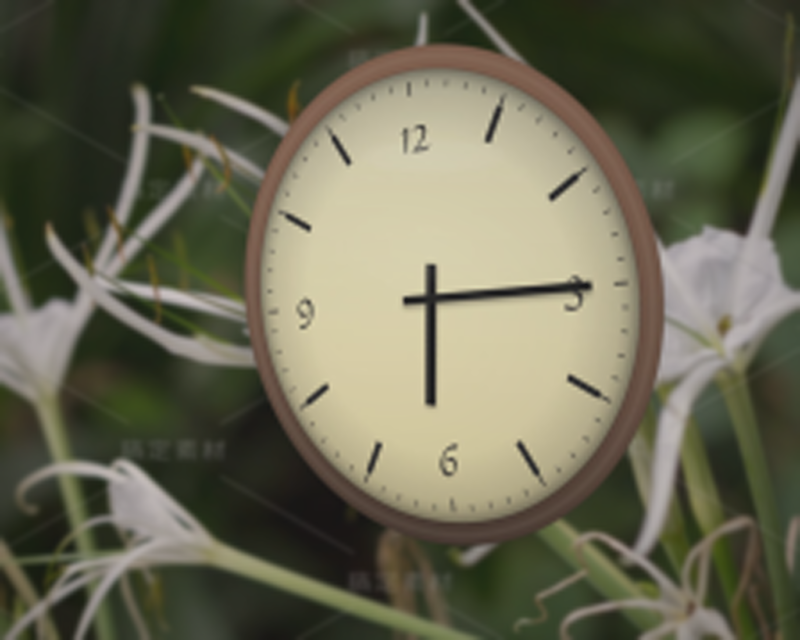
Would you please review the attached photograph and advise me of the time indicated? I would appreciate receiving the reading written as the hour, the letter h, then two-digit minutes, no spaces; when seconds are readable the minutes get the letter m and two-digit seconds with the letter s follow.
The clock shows 6h15
